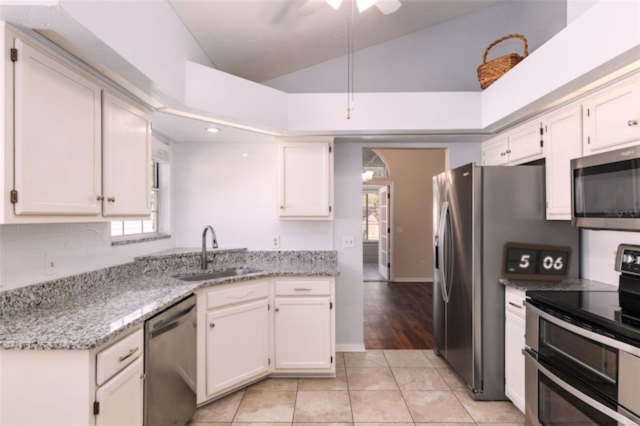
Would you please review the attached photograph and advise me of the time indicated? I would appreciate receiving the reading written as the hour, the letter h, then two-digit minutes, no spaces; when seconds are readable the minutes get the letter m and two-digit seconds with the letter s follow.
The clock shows 5h06
